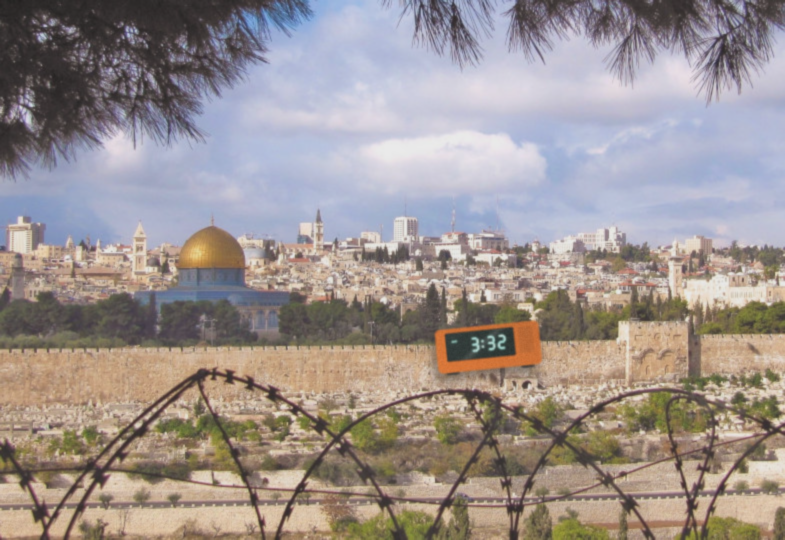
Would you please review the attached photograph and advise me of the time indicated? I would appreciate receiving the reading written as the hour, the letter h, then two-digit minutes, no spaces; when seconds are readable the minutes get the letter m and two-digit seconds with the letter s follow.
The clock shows 3h32
